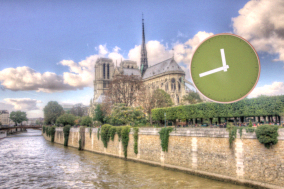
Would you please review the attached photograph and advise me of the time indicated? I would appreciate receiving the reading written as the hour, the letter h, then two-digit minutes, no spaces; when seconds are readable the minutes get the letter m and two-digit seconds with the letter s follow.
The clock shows 11h42
